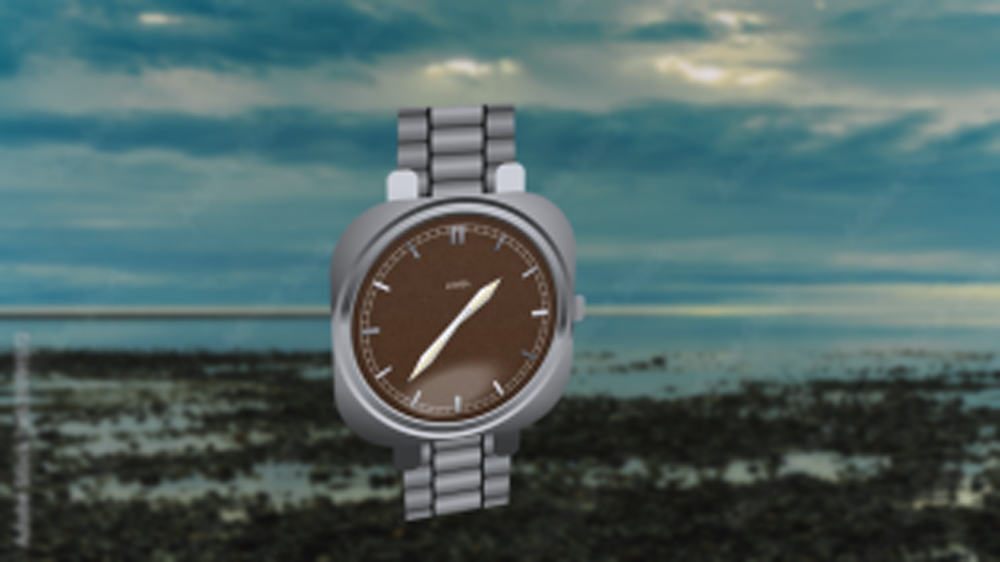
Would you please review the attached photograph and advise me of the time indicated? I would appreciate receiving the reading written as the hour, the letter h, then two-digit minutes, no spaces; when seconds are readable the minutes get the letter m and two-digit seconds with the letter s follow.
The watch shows 1h37
